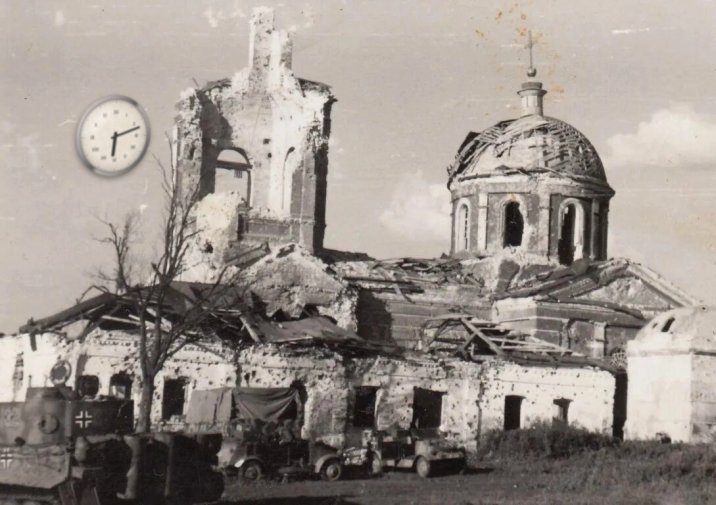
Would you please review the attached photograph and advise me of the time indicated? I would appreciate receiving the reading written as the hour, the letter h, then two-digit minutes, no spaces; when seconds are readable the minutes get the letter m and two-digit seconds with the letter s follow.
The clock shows 6h12
